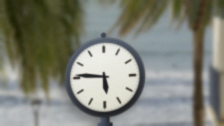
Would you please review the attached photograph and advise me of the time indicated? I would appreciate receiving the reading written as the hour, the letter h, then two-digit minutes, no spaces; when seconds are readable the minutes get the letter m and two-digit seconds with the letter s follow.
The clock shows 5h46
